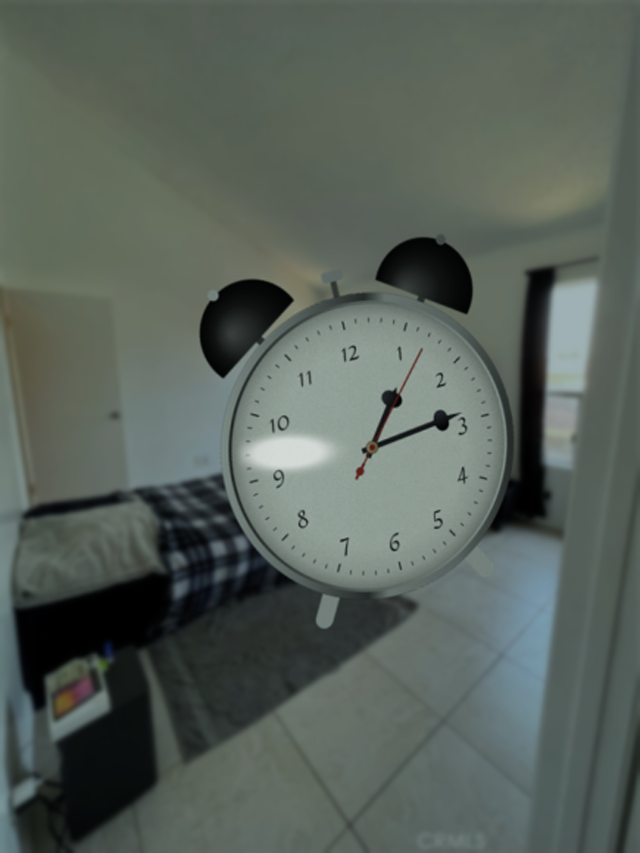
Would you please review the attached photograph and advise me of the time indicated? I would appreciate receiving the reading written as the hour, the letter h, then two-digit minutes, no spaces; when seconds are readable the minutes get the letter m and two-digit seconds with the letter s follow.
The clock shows 1h14m07s
